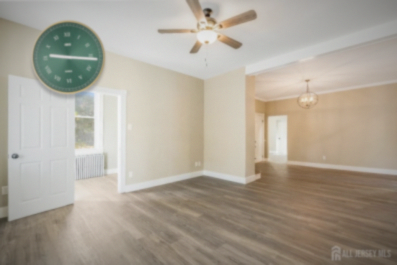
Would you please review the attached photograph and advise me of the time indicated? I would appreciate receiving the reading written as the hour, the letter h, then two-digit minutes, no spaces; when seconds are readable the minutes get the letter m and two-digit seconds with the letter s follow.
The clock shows 9h16
